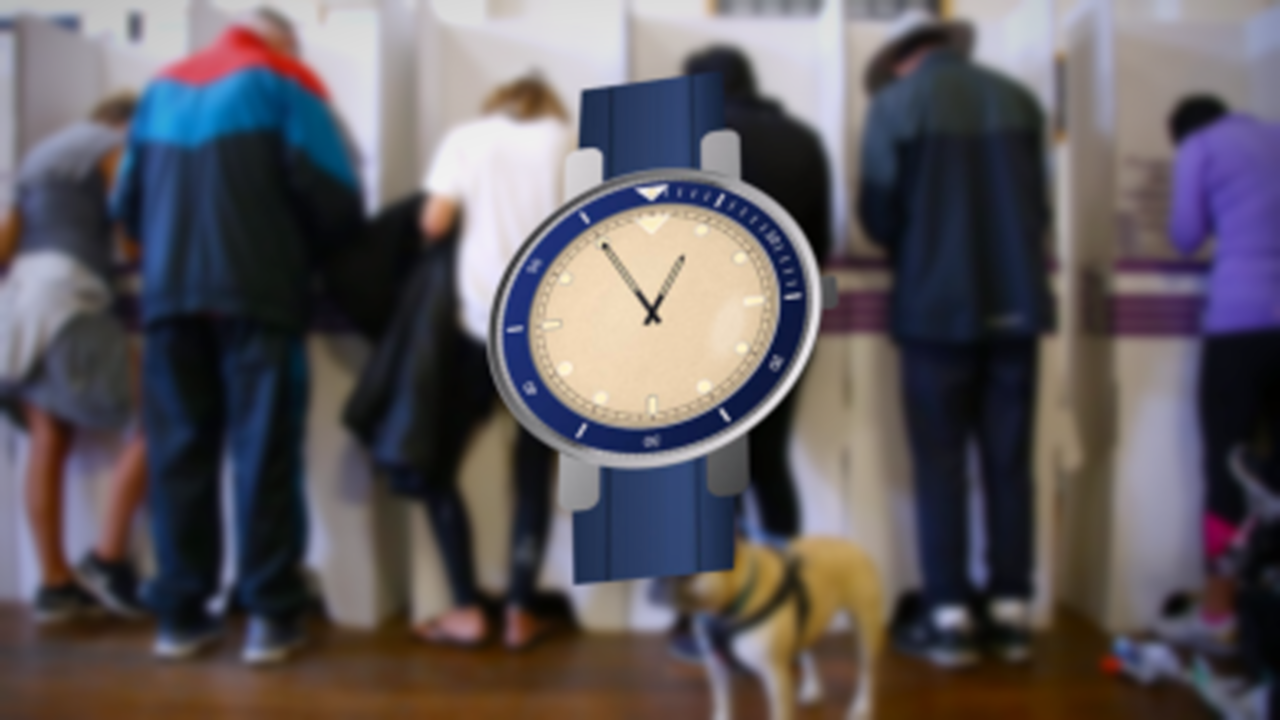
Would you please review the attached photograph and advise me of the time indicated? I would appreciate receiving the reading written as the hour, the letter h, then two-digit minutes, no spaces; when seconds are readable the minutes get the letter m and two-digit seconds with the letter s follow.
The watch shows 12h55
